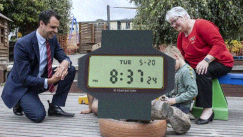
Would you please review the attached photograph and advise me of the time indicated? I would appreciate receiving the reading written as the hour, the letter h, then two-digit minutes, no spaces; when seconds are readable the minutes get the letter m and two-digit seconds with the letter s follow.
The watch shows 8h37m24s
